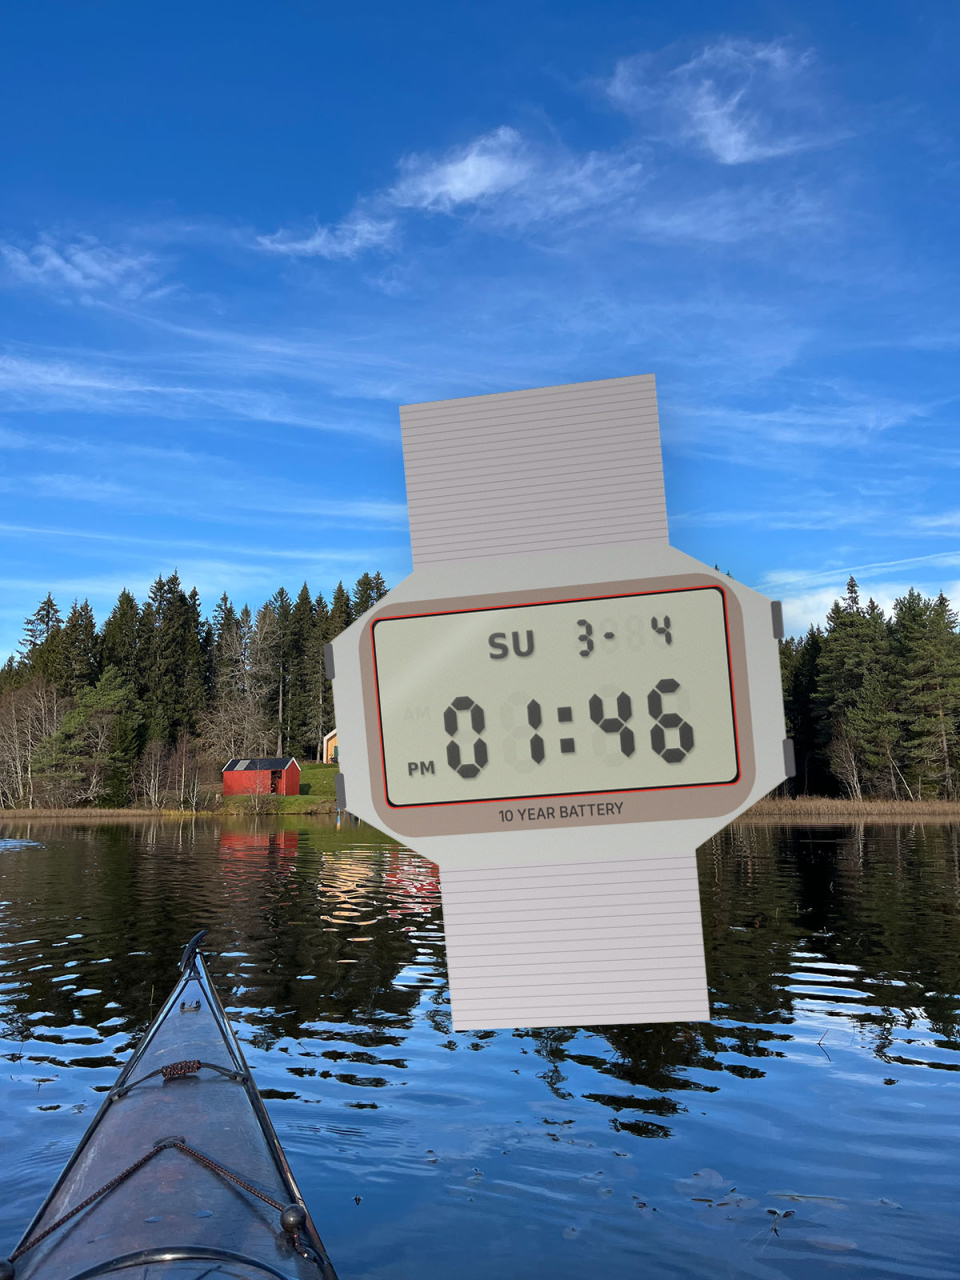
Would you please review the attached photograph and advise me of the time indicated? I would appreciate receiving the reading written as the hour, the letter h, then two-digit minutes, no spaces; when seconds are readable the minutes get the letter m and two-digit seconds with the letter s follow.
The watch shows 1h46
